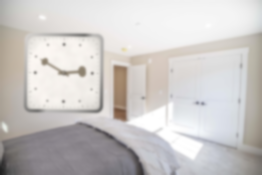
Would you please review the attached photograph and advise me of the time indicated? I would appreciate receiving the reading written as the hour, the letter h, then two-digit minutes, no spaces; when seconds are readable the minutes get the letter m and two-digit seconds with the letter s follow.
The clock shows 2h50
